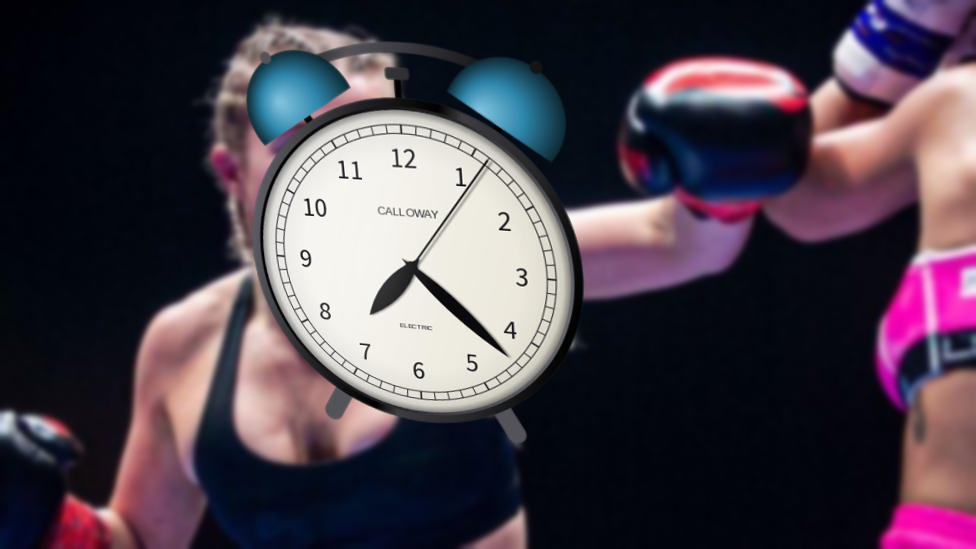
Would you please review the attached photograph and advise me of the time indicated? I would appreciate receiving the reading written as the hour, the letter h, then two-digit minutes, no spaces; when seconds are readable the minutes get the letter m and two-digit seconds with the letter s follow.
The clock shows 7h22m06s
